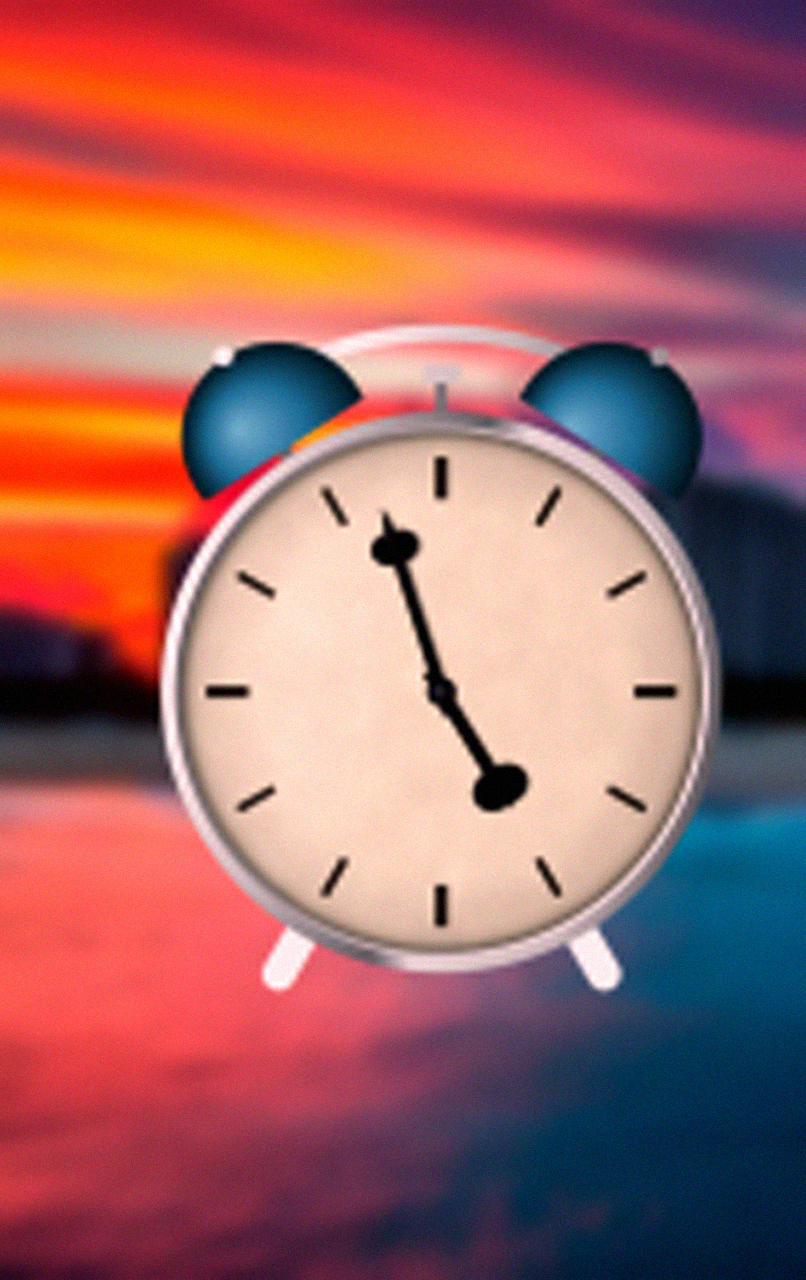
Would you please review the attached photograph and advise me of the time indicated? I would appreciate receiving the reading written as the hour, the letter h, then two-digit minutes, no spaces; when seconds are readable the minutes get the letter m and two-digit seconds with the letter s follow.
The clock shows 4h57
